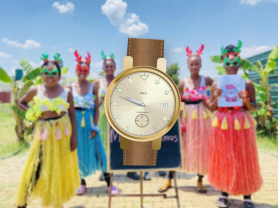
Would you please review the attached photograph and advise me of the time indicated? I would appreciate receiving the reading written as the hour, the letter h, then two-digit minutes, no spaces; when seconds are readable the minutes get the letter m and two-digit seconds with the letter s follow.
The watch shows 9h48
